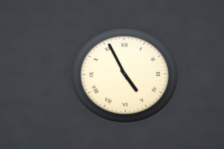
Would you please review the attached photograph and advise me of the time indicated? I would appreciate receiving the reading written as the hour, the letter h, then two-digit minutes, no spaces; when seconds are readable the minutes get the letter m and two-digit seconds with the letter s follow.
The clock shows 4h56
